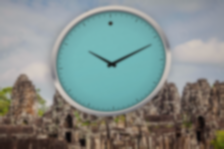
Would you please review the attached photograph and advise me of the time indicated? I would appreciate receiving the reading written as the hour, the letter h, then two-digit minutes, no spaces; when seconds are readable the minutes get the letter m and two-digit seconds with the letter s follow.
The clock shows 10h11
